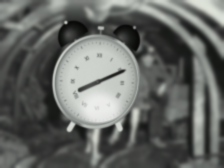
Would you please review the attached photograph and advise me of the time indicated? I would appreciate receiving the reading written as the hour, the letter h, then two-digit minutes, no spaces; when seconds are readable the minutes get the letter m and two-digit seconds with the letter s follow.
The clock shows 8h11
